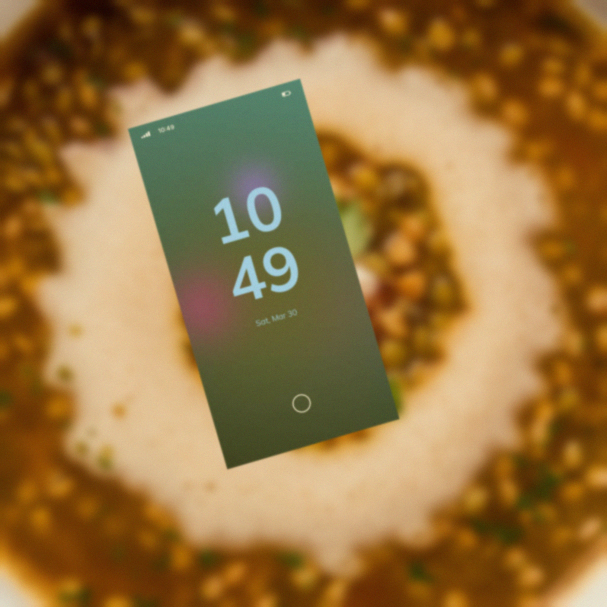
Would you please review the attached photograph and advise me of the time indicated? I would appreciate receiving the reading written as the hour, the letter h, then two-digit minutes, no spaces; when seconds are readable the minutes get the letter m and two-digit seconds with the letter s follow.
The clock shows 10h49
